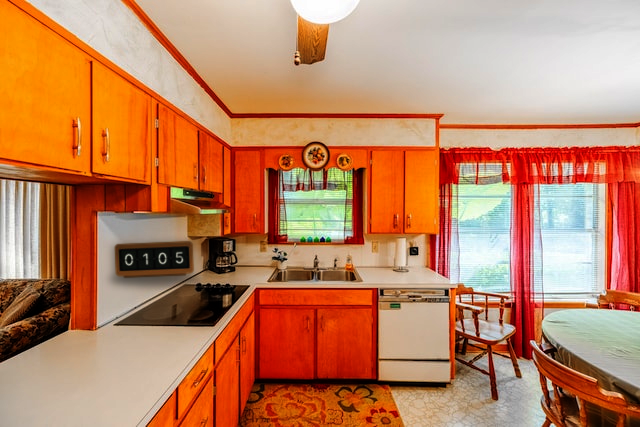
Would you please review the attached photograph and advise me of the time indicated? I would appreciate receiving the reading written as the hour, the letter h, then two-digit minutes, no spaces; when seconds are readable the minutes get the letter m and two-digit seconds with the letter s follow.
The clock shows 1h05
